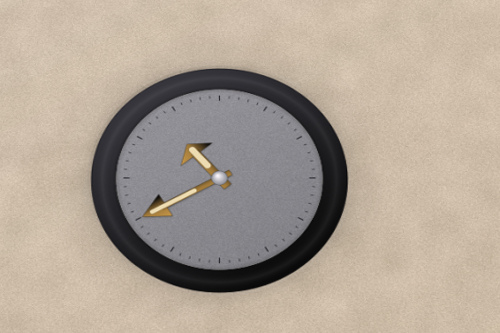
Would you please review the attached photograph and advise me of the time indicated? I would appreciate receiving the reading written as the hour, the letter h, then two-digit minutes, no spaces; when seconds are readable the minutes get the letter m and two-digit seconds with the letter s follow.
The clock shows 10h40
